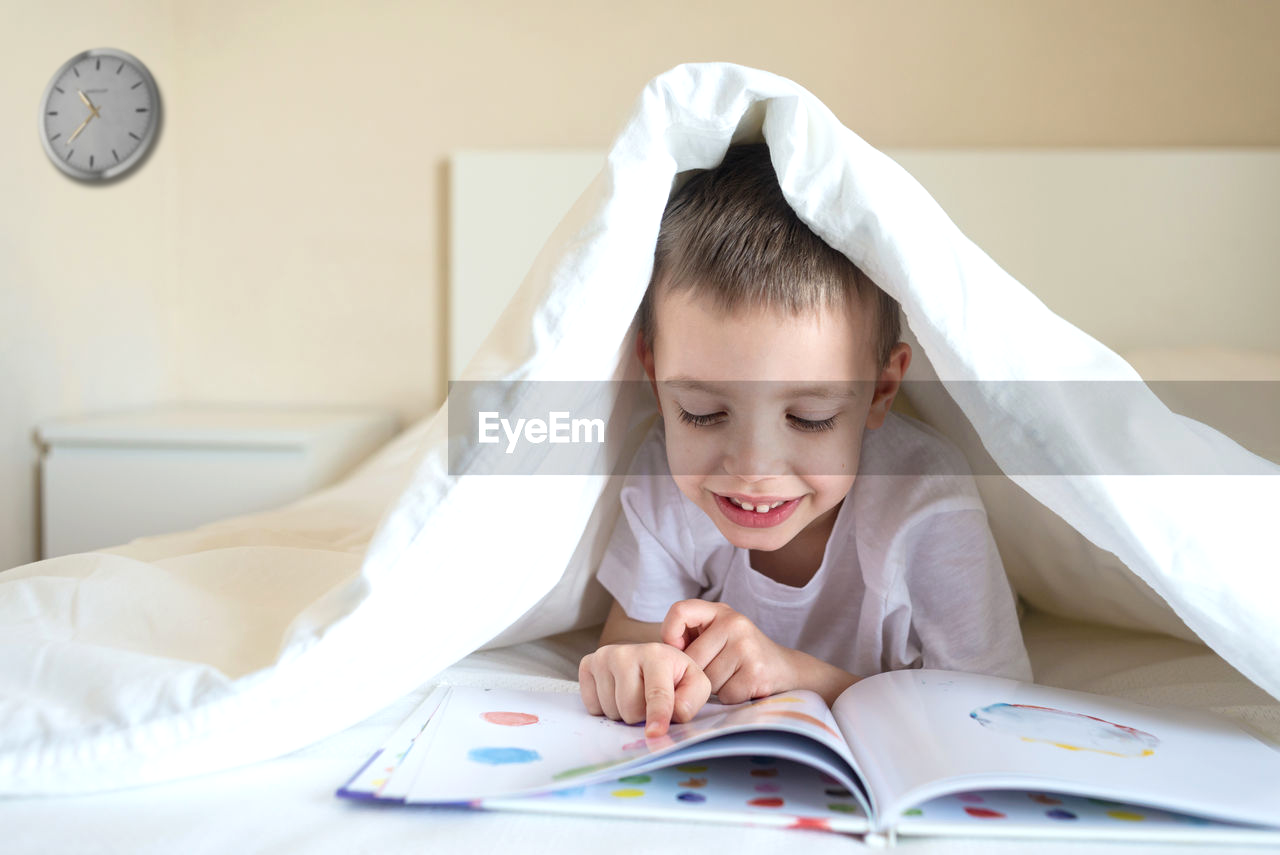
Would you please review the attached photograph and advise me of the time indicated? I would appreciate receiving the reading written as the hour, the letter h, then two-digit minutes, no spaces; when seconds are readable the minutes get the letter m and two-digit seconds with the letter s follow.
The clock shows 10h37
